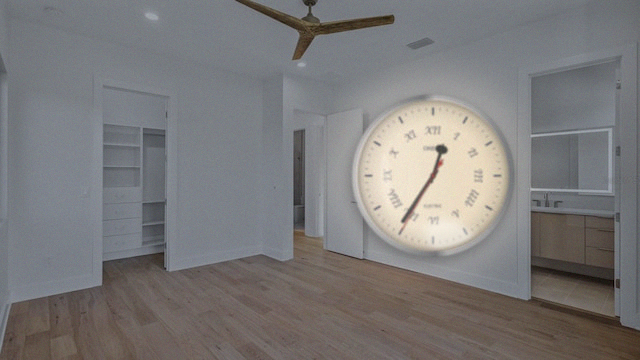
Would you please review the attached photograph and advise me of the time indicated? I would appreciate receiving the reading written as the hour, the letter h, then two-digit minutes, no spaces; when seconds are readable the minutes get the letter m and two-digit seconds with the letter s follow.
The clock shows 12h35m35s
